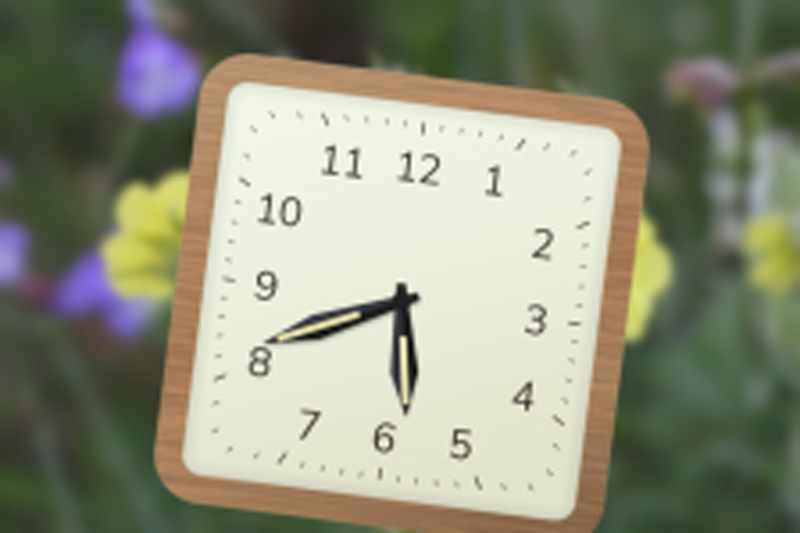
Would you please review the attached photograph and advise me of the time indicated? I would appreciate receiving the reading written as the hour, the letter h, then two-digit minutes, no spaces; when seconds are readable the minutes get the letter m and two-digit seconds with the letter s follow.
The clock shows 5h41
